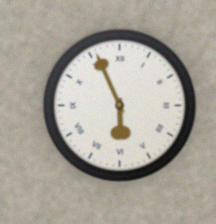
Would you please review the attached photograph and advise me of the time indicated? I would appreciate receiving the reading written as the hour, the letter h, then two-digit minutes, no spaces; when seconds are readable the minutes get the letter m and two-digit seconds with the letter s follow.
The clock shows 5h56
